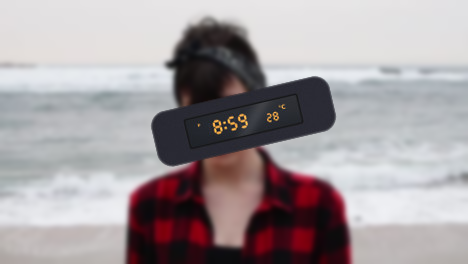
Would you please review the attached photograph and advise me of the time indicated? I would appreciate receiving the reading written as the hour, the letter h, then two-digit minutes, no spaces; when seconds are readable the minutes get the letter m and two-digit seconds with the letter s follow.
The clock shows 8h59
